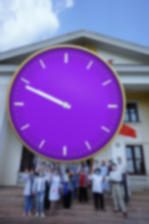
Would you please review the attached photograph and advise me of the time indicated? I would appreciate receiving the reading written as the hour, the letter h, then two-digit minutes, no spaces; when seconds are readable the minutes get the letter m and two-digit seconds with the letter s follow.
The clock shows 9h49
